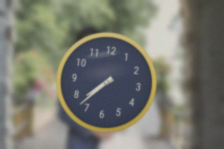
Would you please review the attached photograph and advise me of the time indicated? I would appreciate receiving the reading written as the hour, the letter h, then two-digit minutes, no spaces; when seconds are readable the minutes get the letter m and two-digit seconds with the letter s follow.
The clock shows 7h37
